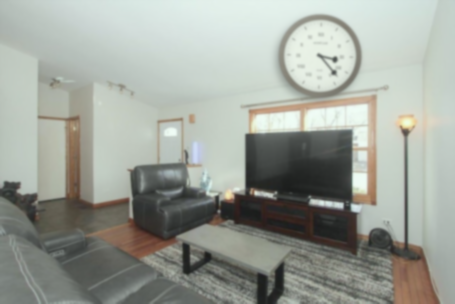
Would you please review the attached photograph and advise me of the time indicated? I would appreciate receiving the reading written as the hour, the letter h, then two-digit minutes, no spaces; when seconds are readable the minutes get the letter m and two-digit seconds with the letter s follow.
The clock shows 3h23
